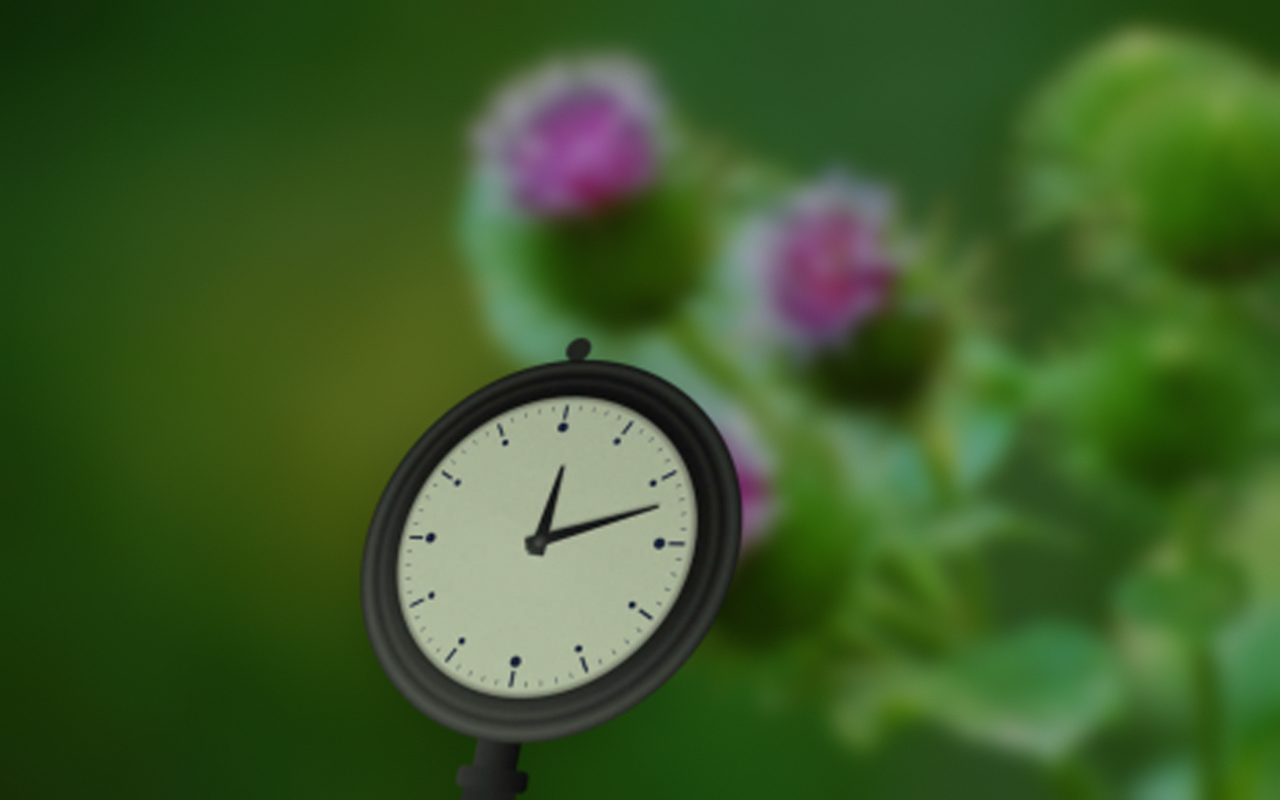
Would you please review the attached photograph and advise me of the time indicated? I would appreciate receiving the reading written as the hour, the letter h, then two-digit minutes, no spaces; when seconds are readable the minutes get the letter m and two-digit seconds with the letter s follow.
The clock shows 12h12
